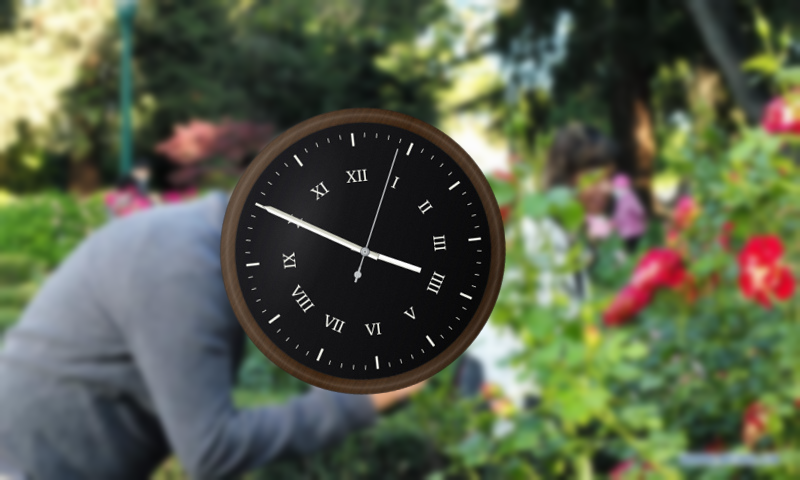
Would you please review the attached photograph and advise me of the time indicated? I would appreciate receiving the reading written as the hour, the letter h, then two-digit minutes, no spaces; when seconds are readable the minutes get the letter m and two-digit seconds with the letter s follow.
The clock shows 3h50m04s
